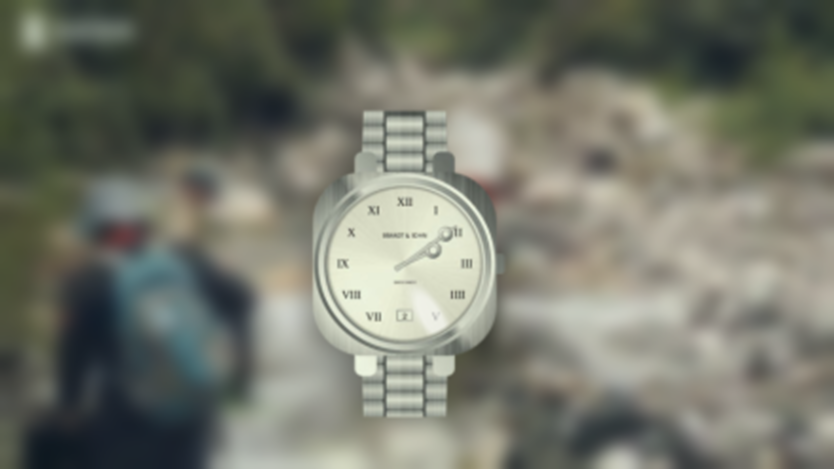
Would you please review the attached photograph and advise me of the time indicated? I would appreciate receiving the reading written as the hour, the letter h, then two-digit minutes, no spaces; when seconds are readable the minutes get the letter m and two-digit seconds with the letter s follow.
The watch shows 2h09
